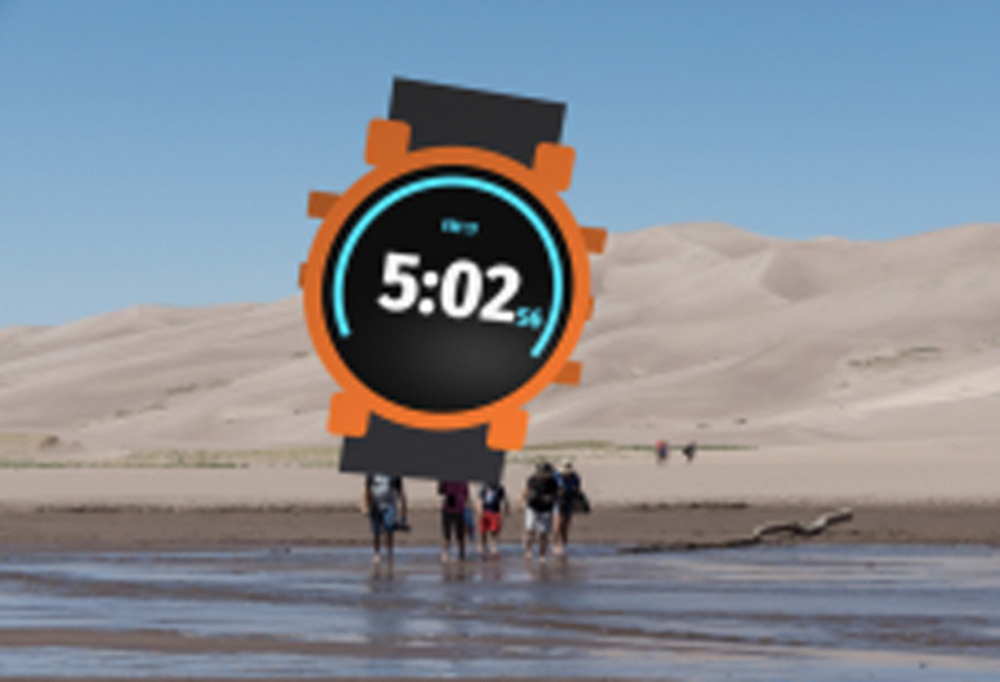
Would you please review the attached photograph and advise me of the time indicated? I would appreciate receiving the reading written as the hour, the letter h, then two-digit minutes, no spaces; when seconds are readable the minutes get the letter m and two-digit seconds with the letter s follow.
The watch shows 5h02
